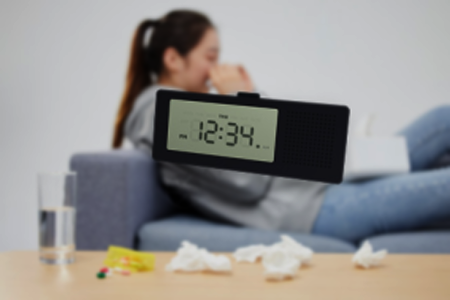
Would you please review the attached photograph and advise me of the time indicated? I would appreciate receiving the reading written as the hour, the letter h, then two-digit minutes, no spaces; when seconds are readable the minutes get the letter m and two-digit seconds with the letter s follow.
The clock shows 12h34
